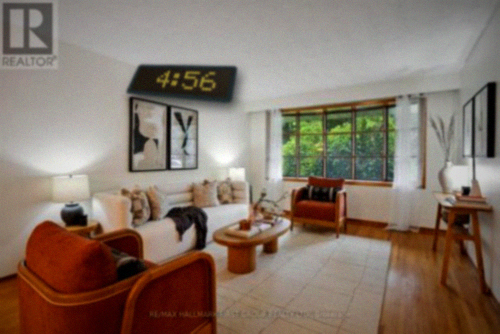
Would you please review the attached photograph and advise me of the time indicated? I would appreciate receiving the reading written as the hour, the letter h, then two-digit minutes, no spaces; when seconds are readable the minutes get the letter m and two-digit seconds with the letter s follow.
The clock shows 4h56
